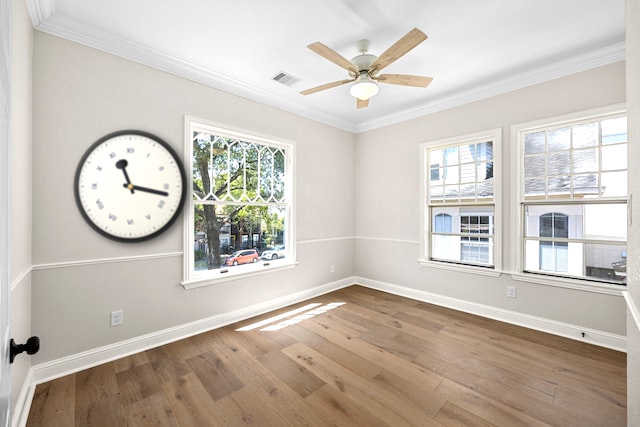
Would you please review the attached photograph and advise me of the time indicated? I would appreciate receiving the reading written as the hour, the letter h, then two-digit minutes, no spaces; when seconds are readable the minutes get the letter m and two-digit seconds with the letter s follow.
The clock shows 11h17
